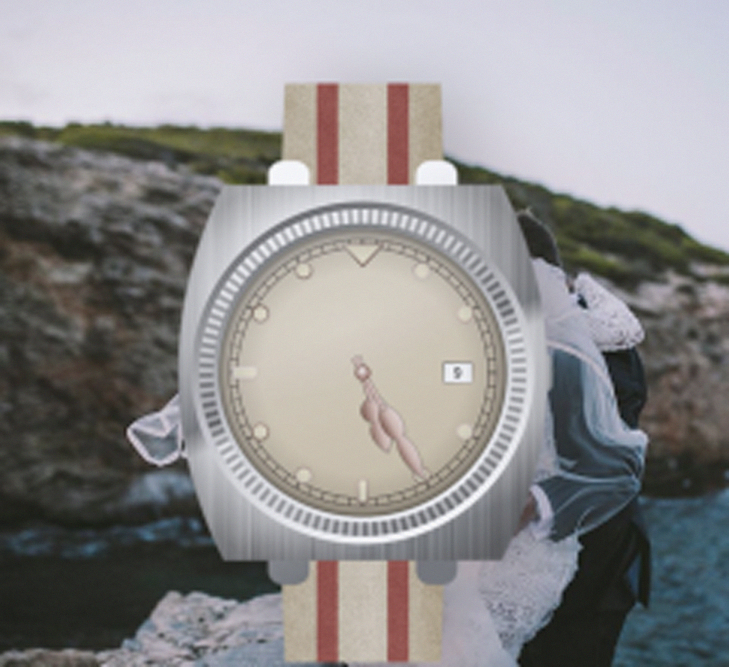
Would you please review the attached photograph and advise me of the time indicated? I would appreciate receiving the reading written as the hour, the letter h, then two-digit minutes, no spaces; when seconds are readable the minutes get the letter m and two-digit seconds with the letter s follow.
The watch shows 5h25
